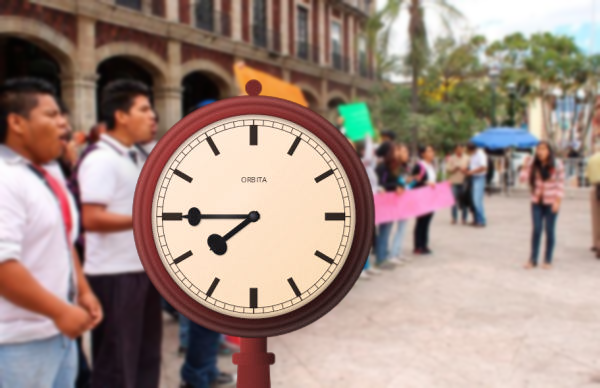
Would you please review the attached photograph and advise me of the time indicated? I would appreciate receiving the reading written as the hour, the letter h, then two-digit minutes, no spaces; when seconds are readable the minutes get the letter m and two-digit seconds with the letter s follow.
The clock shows 7h45
